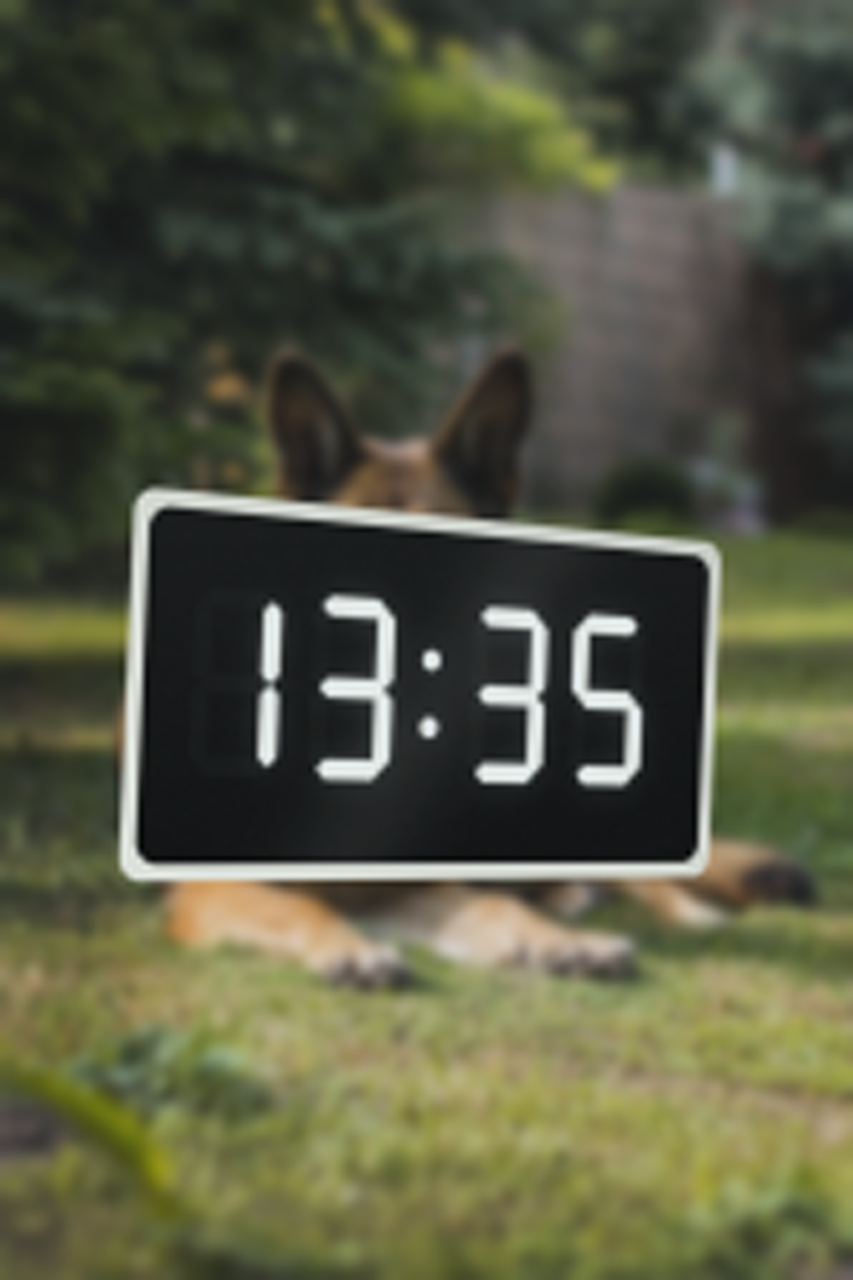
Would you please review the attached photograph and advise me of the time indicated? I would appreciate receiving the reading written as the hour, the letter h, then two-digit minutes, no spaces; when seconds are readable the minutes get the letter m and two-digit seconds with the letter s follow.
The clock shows 13h35
